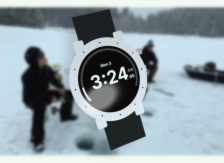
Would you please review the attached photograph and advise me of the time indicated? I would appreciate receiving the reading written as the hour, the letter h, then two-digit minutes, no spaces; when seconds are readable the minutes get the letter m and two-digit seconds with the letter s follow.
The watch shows 3h24
